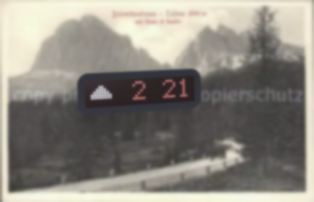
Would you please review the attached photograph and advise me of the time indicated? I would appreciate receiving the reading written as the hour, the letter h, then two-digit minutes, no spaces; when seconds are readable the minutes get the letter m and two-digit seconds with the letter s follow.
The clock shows 2h21
